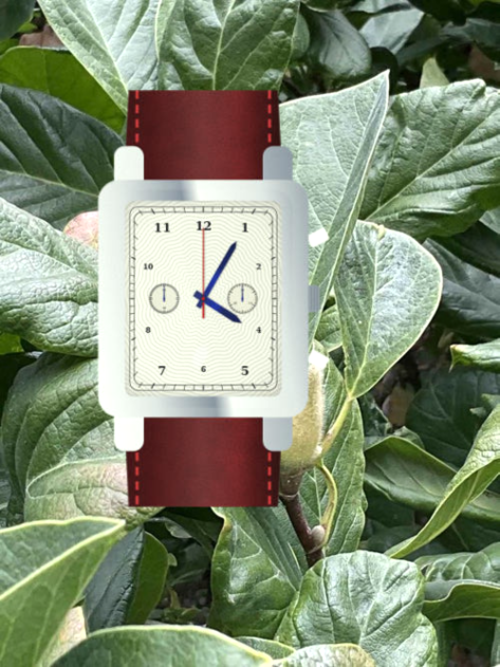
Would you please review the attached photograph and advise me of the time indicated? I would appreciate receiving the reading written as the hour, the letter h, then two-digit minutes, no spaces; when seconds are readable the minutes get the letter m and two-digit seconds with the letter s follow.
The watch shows 4h05
